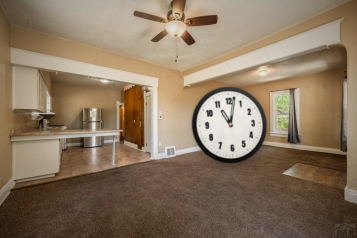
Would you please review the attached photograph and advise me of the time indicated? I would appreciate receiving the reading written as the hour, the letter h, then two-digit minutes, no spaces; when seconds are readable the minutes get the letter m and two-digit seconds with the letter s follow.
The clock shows 11h02
